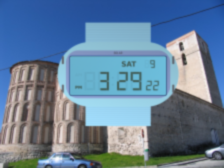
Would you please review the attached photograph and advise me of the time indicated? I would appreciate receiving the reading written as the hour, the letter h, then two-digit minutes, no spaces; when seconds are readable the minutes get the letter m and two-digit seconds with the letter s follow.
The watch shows 3h29m22s
